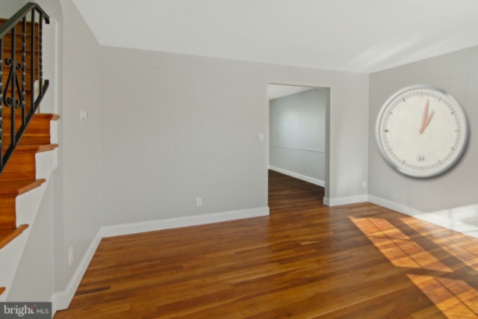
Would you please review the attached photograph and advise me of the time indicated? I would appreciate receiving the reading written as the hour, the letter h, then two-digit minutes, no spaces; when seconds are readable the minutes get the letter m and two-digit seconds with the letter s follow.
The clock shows 1h02
